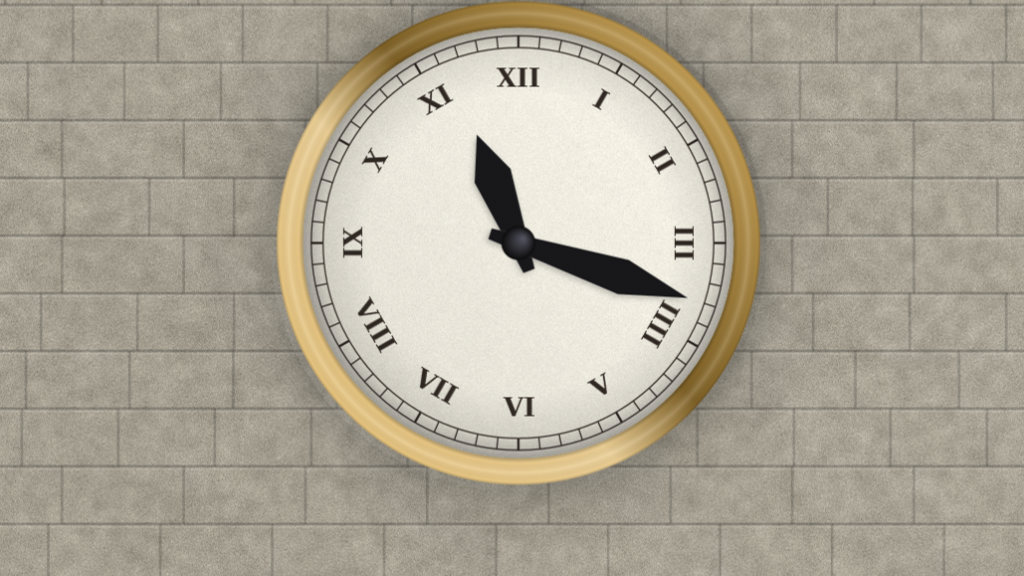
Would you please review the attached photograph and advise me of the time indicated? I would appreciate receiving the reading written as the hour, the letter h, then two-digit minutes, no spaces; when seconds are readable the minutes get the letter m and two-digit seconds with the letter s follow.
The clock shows 11h18
